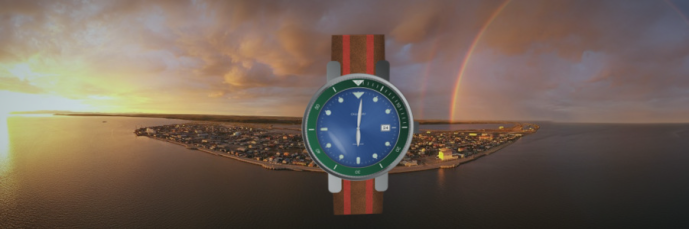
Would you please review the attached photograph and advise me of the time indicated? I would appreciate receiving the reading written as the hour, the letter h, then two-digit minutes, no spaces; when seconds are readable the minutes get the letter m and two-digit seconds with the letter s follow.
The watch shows 6h01
